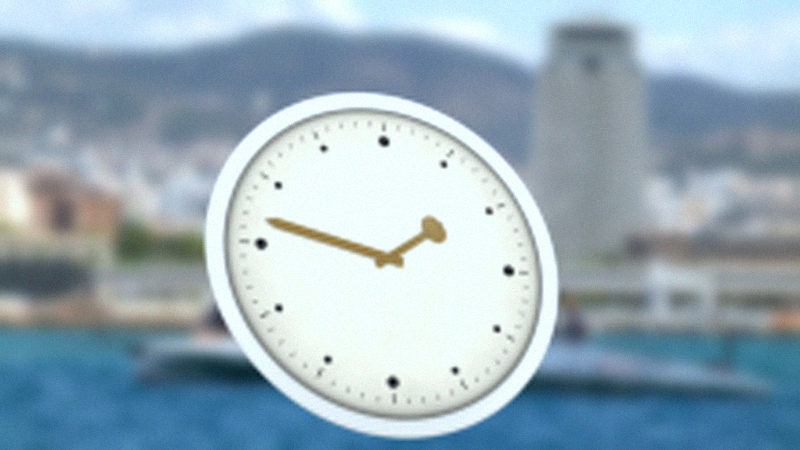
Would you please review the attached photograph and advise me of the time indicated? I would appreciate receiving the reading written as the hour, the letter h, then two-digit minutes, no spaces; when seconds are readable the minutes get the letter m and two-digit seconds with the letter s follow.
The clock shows 1h47
